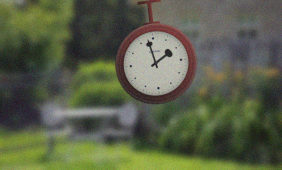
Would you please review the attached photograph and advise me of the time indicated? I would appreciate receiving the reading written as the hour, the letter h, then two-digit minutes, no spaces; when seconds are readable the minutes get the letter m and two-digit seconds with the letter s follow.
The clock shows 1h58
